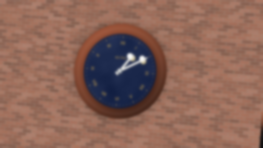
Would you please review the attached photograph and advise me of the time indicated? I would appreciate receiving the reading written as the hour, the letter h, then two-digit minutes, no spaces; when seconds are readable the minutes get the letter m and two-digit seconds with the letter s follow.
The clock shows 1h10
